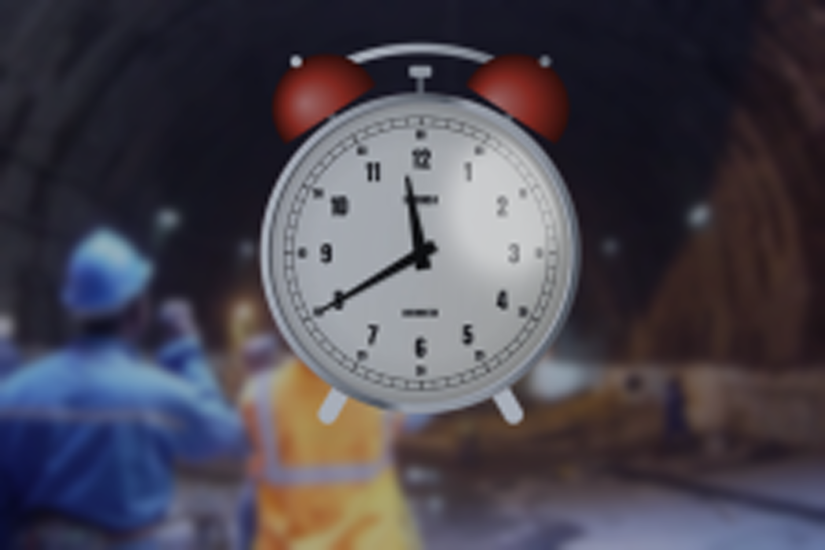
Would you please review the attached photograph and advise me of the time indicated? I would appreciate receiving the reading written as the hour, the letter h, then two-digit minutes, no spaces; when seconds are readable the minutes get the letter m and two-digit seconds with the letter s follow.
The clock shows 11h40
